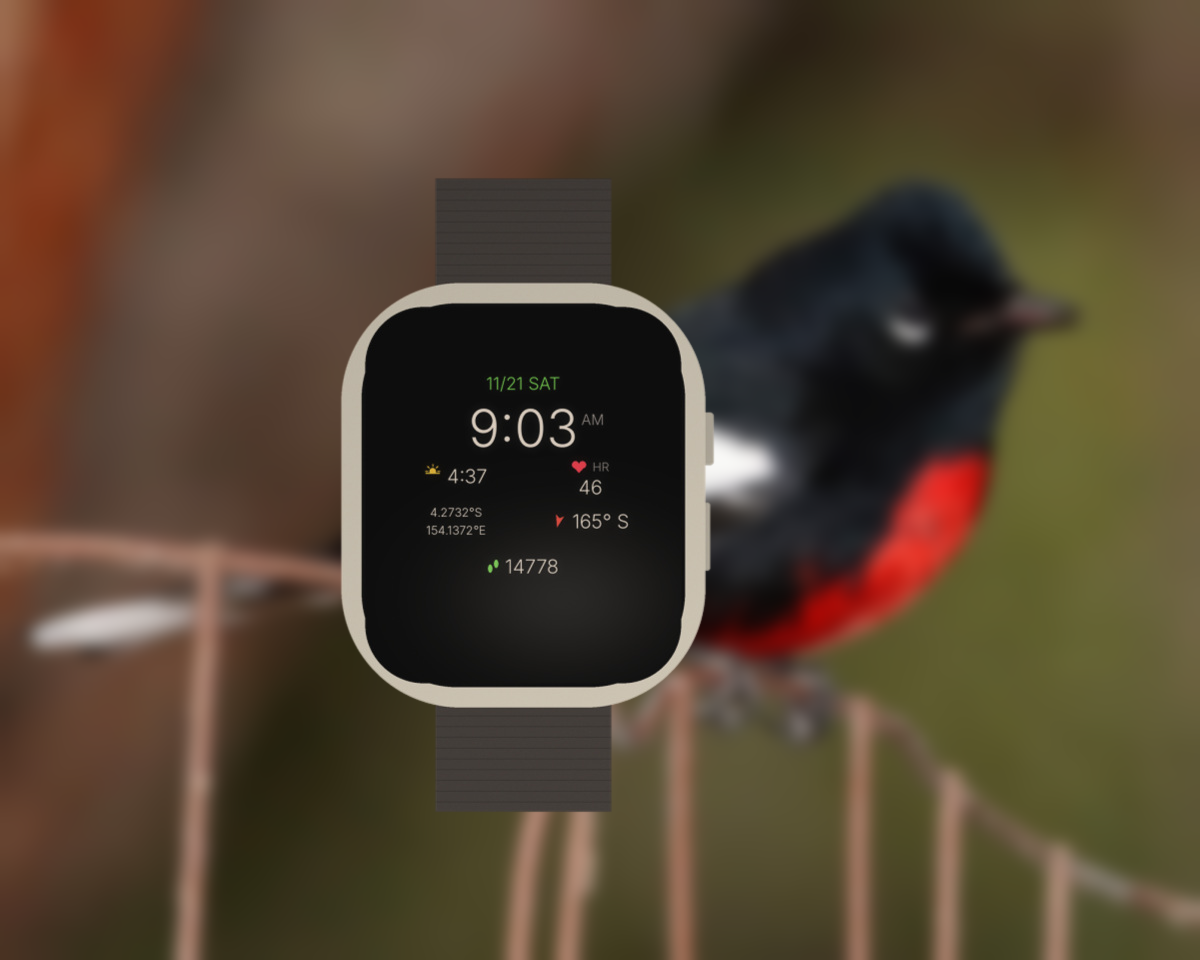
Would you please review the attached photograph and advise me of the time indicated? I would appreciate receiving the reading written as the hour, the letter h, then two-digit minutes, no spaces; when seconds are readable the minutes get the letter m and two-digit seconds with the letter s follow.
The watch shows 9h03
